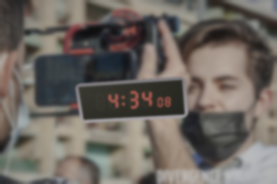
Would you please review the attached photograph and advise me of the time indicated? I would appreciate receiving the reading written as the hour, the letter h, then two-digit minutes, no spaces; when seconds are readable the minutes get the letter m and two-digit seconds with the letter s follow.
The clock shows 4h34
